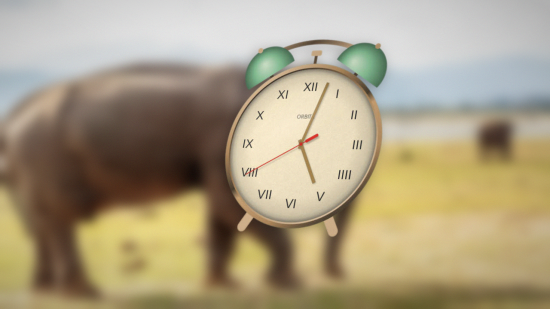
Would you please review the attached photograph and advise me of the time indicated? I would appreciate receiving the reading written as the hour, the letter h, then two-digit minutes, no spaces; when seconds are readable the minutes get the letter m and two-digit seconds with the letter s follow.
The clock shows 5h02m40s
